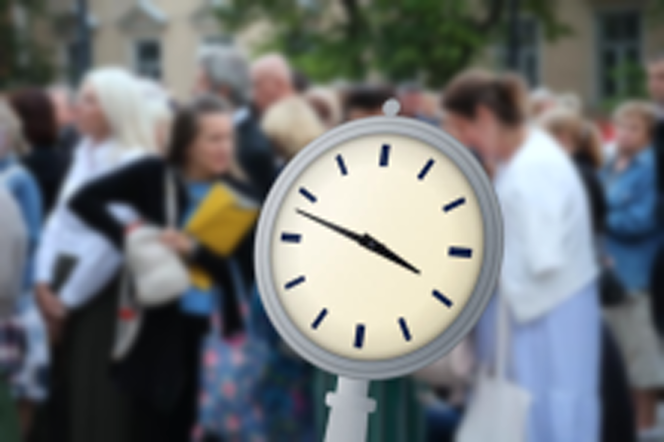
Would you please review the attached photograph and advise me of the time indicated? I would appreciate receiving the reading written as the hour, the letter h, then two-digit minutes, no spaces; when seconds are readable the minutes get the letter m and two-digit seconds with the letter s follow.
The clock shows 3h48
